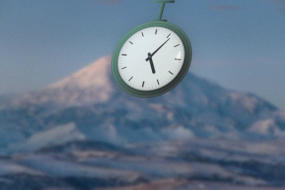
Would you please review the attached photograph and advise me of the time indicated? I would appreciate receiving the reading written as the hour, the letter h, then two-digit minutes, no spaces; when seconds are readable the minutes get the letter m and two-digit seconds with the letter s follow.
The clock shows 5h06
